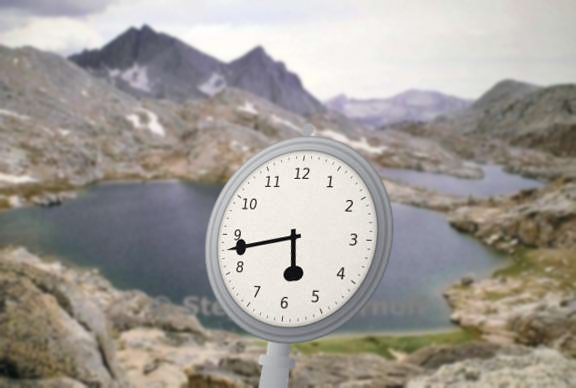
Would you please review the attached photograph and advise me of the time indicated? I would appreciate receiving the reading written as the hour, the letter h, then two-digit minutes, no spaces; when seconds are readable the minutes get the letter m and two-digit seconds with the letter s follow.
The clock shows 5h43
